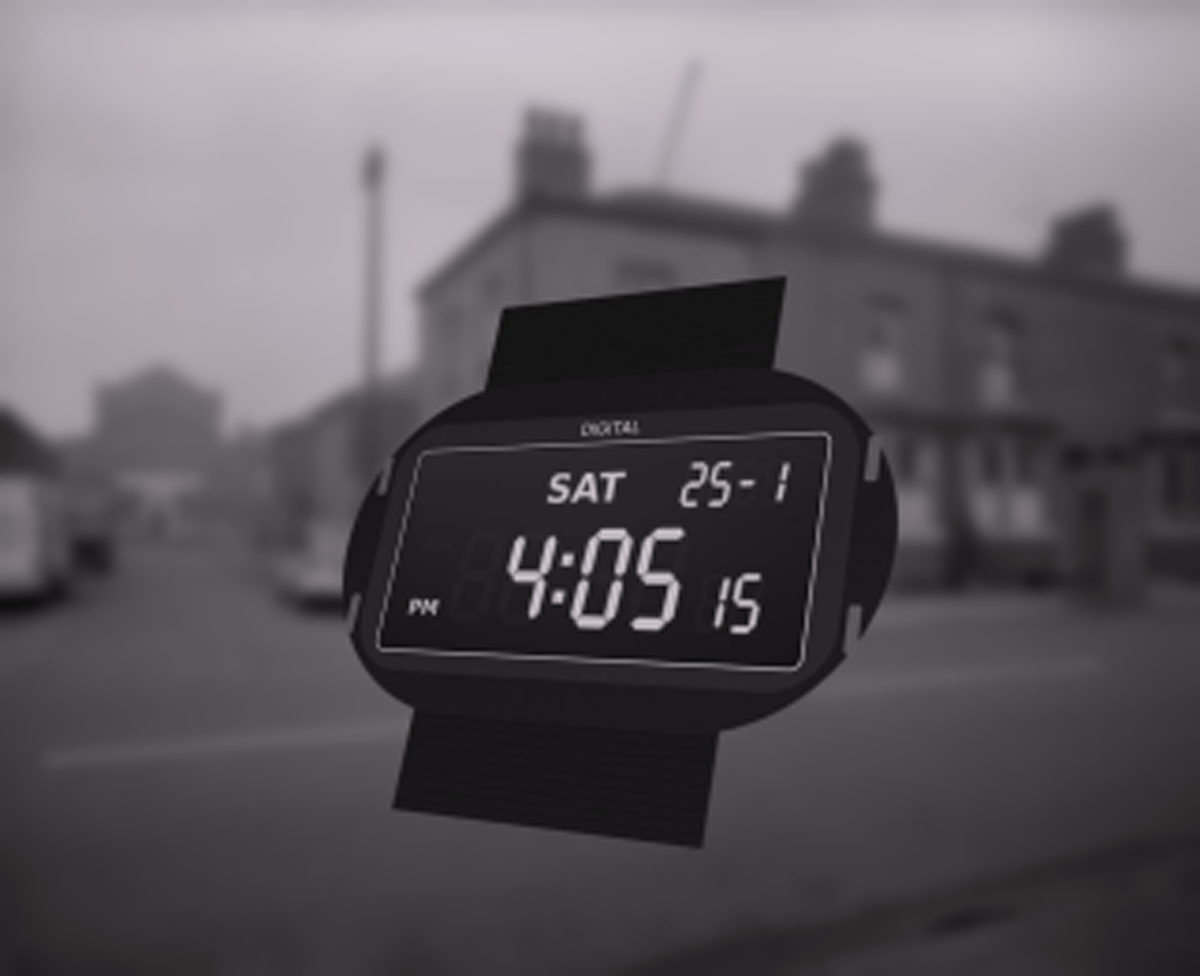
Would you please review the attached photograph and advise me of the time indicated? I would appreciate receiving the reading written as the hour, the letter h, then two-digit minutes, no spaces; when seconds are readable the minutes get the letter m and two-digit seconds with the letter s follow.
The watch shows 4h05m15s
